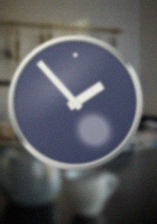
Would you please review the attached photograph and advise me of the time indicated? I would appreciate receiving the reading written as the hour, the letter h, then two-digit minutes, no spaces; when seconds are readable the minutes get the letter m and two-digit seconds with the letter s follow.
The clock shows 1h53
